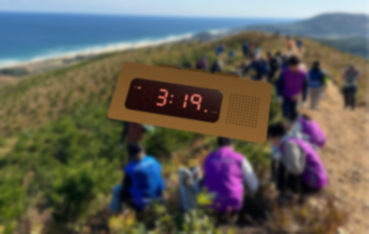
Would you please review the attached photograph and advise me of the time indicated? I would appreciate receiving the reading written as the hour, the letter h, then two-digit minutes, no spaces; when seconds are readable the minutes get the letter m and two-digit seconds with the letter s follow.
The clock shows 3h19
